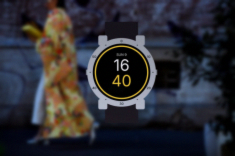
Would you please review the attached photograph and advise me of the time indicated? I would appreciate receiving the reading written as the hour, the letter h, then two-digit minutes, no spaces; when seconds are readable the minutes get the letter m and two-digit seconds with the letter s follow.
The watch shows 16h40
